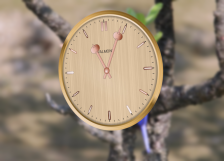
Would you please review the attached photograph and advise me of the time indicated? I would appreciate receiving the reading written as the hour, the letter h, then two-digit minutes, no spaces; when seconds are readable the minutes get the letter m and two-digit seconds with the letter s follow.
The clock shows 11h04
